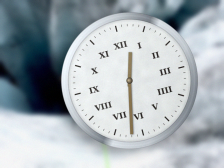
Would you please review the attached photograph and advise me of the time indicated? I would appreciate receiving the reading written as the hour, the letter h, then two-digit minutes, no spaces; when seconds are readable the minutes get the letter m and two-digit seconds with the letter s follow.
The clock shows 12h32
